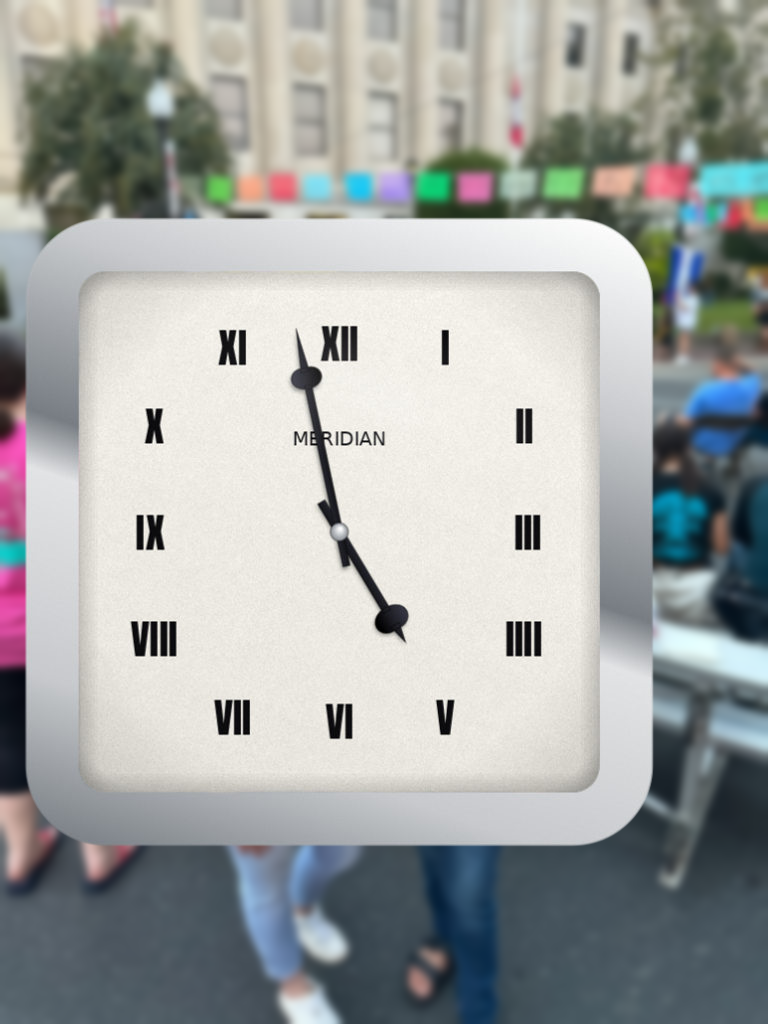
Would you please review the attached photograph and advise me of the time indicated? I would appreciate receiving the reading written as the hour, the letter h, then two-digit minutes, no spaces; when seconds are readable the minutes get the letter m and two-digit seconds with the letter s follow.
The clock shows 4h58
